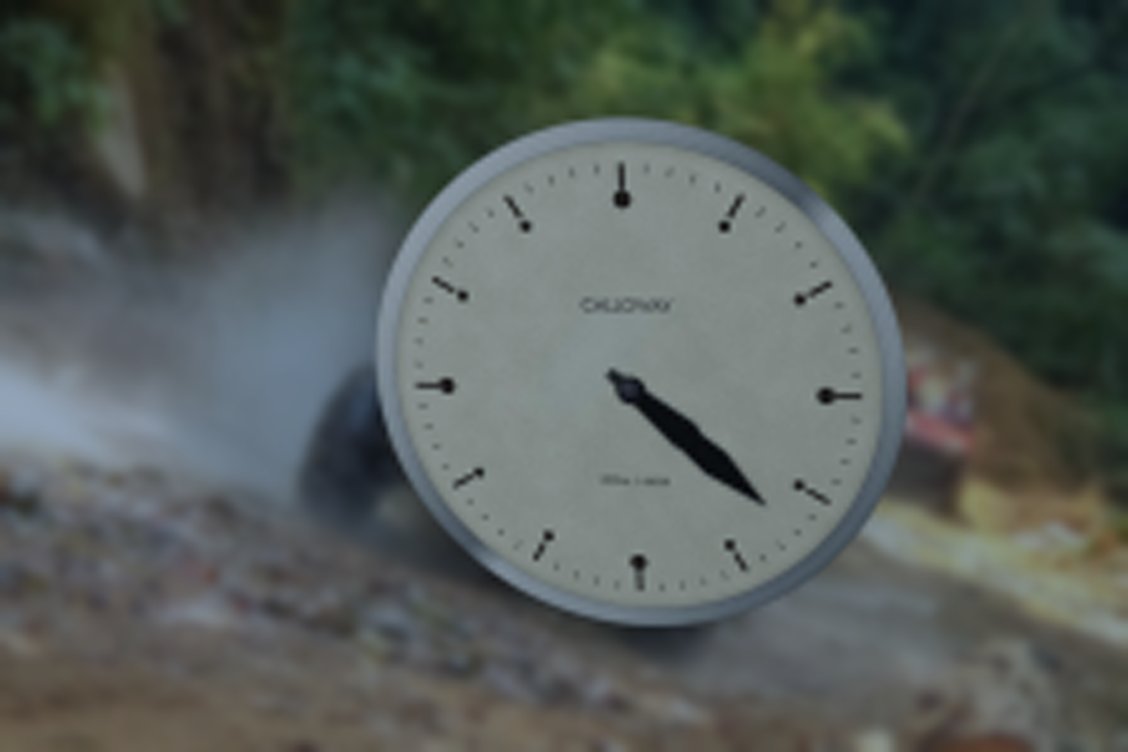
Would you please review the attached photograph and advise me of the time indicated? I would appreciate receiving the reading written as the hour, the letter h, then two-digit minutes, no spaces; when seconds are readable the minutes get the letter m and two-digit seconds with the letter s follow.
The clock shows 4h22
